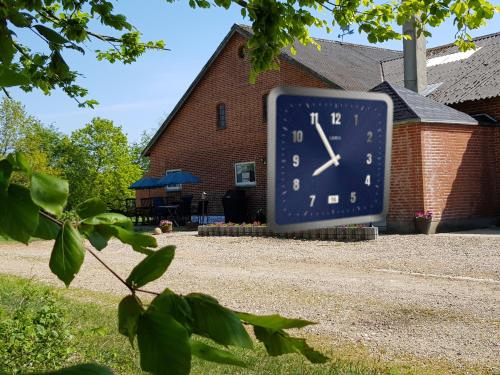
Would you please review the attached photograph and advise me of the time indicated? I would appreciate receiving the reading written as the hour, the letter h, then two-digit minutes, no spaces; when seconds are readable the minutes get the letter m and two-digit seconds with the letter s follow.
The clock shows 7h55
